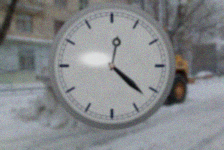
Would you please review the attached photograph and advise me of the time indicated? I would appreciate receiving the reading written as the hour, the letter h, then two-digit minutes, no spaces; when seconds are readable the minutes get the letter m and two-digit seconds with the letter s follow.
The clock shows 12h22
